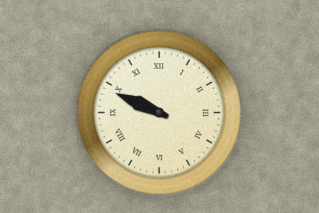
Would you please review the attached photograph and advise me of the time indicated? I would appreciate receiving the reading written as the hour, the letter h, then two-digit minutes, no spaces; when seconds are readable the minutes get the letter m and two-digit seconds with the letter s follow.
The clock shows 9h49
